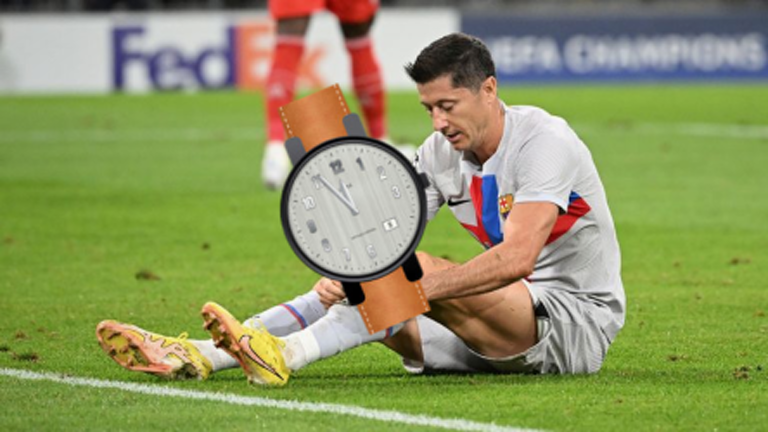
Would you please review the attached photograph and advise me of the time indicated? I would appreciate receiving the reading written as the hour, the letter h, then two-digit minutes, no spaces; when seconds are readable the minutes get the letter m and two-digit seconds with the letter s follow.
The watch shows 11h56
